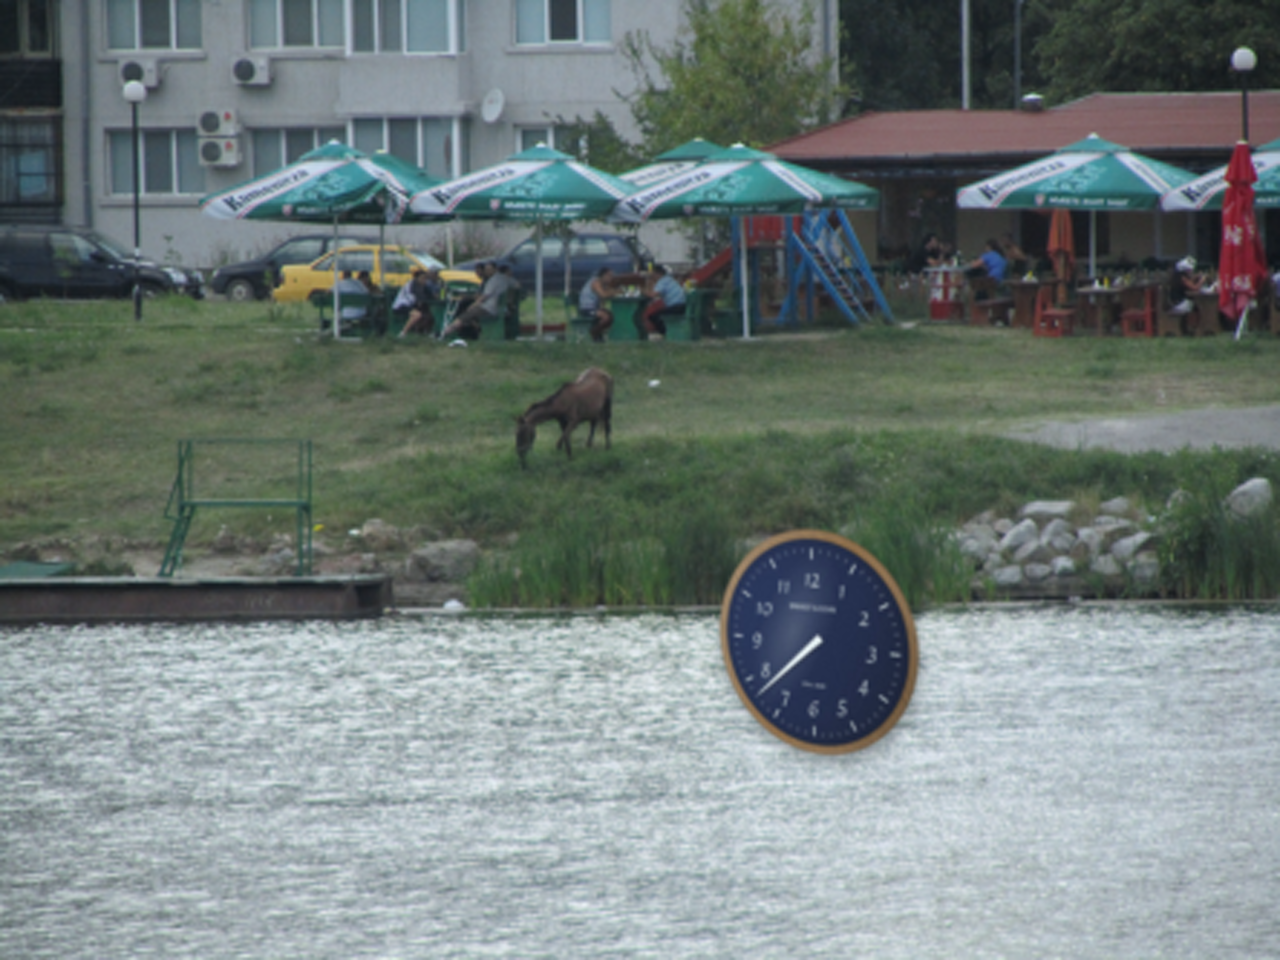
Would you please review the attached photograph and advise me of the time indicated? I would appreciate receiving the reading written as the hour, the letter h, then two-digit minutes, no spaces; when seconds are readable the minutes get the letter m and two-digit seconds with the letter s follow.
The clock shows 7h38
